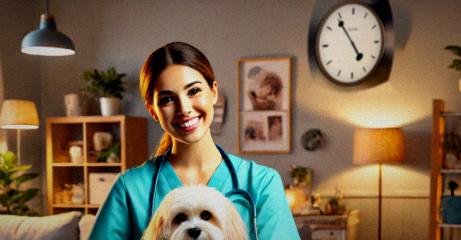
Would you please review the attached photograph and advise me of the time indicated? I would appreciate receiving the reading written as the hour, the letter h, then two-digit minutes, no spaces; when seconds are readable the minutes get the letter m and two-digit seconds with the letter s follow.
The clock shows 4h54
